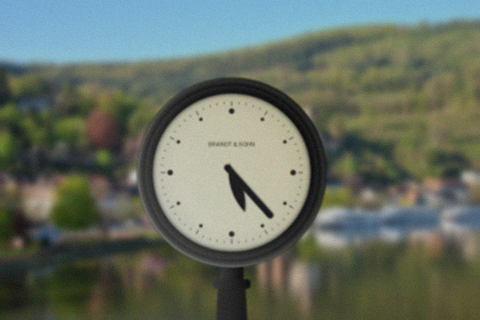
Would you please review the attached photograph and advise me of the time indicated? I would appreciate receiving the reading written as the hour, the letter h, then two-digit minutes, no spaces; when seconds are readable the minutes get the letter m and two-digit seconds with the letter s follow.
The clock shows 5h23
